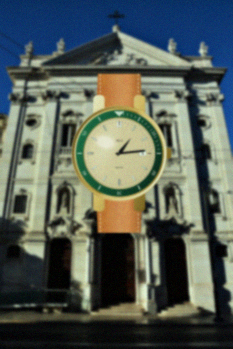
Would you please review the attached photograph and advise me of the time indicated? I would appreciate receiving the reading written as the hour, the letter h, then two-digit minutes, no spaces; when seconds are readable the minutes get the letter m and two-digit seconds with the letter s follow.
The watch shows 1h14
